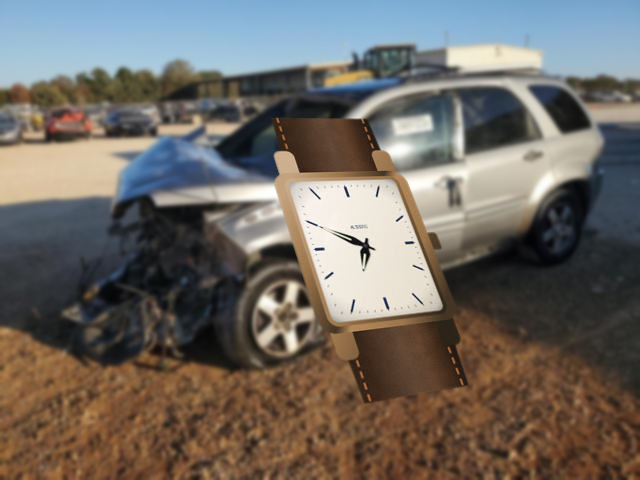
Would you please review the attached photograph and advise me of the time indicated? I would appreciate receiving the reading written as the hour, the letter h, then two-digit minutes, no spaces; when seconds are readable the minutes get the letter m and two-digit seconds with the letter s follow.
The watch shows 6h50
